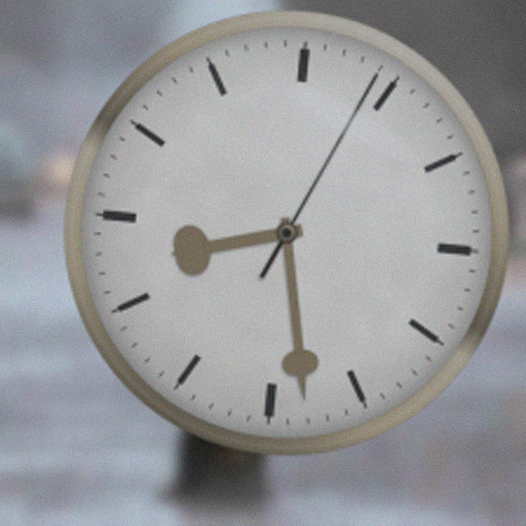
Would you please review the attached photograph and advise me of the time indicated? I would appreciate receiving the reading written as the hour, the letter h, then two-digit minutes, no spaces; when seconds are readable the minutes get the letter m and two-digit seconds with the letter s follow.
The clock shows 8h28m04s
